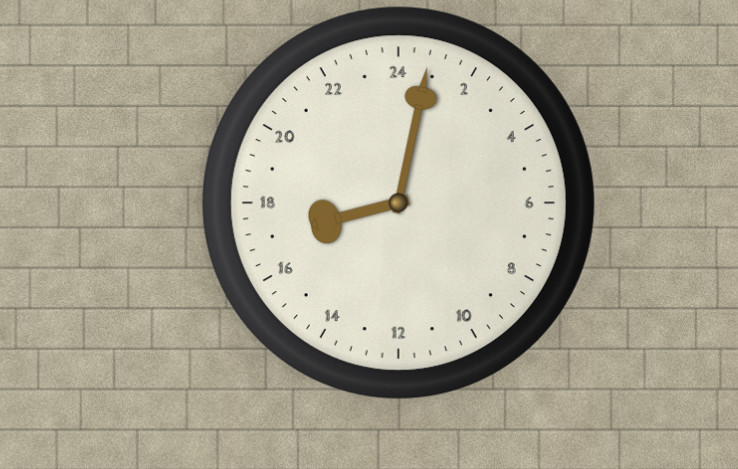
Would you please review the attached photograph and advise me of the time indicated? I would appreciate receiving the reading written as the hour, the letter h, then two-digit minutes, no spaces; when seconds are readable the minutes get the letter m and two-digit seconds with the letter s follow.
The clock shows 17h02
